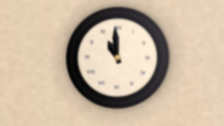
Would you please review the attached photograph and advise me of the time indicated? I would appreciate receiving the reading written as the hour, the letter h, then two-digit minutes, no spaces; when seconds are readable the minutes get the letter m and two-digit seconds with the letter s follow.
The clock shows 10h59
